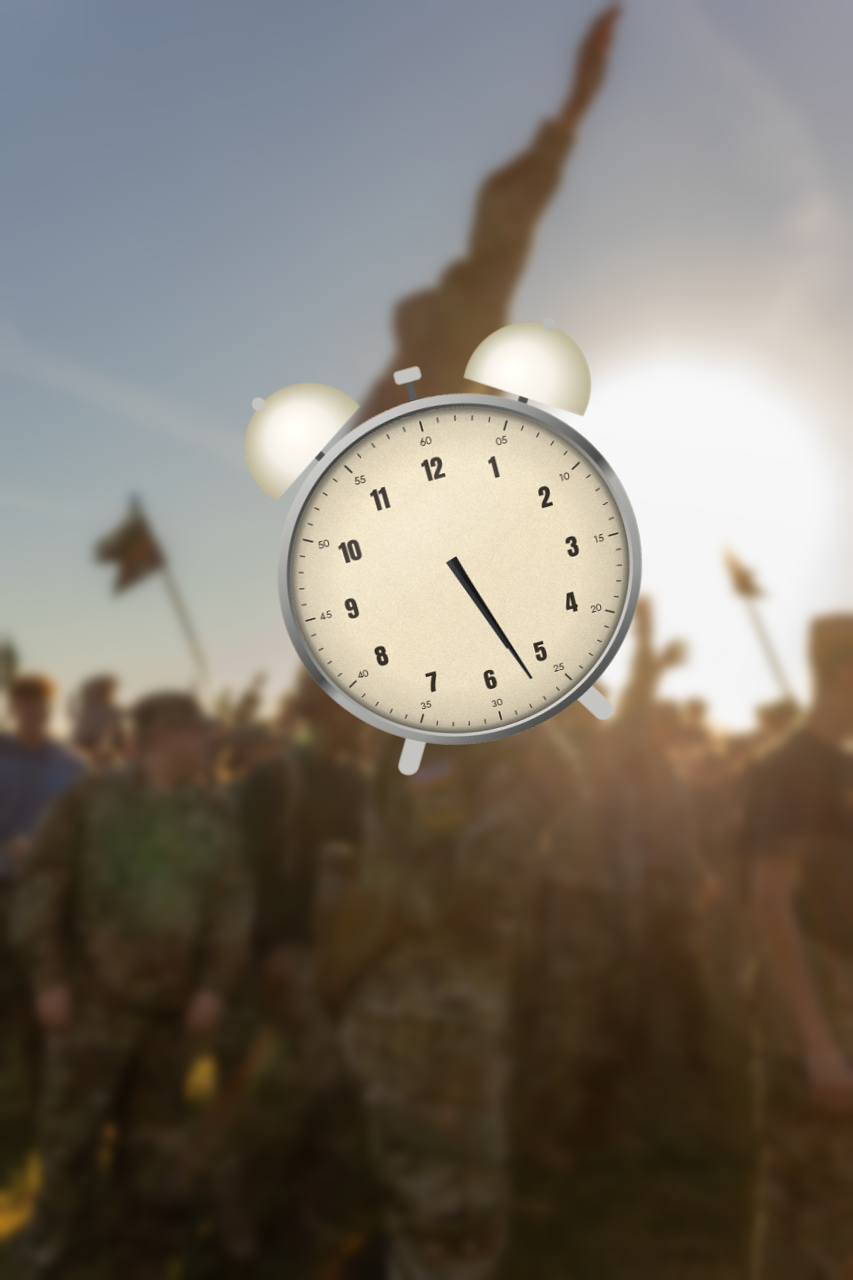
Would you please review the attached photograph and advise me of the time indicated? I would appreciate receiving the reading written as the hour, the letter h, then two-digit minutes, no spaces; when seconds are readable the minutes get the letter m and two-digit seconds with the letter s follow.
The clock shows 5h27
